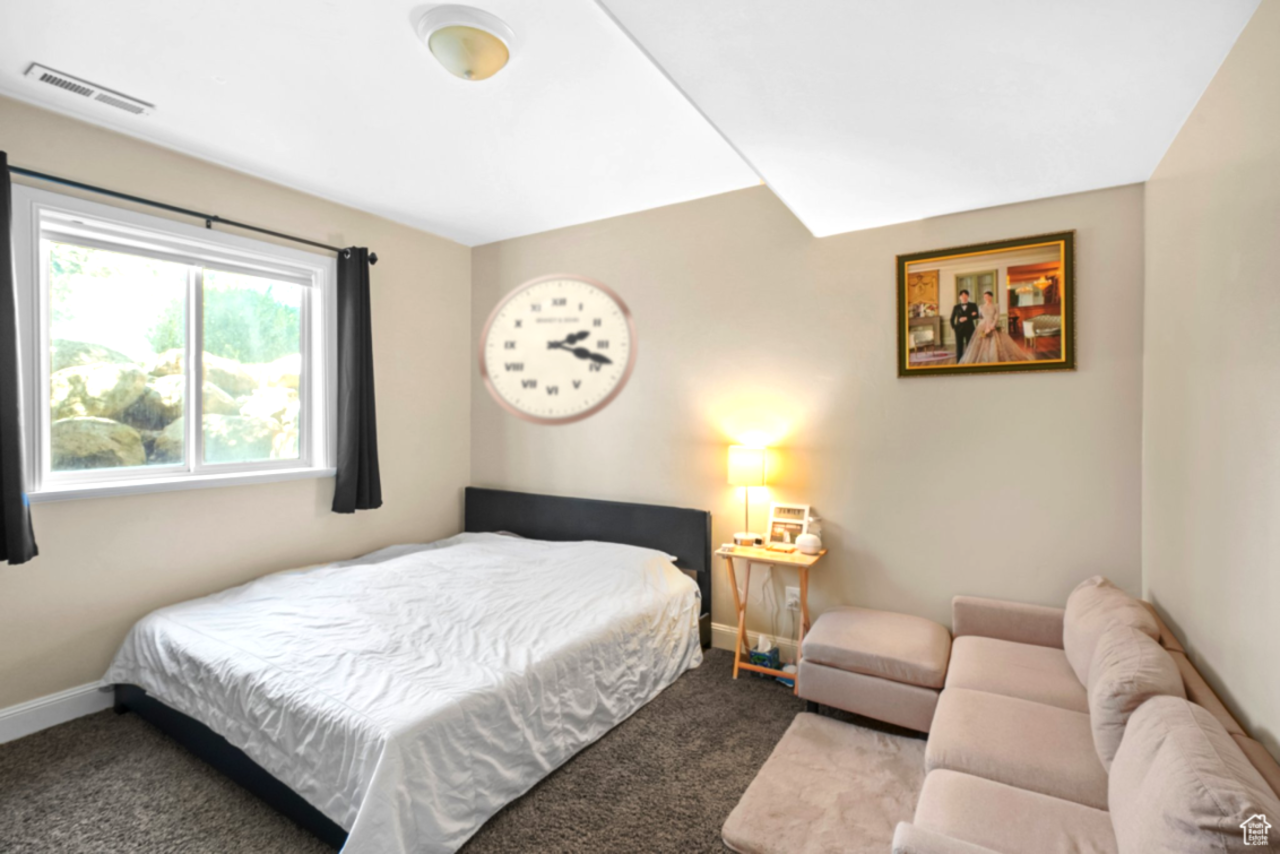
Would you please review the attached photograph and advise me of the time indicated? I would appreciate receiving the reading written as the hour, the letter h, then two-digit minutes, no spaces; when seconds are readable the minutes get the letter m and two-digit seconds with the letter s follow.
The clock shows 2h18
